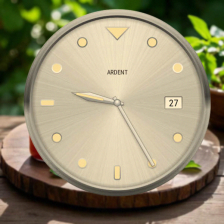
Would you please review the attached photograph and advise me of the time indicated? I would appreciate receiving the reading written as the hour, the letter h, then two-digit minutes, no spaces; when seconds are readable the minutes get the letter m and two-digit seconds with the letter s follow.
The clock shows 9h25
